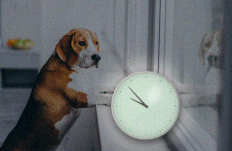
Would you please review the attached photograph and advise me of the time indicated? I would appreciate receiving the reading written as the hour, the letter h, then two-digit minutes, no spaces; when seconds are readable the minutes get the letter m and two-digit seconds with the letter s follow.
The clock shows 9h53
